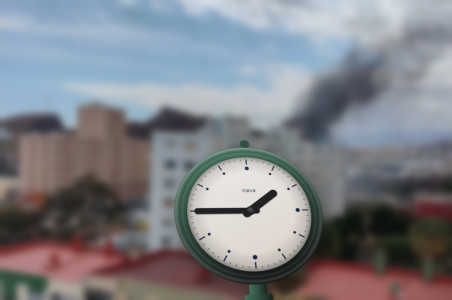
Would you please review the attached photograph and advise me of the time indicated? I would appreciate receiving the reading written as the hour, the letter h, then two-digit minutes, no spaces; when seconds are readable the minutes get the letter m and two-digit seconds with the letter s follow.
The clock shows 1h45
